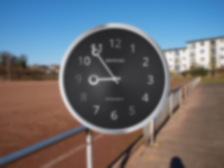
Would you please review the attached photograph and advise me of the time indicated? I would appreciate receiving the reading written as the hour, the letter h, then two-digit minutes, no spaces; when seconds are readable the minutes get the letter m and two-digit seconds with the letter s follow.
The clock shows 8h54
